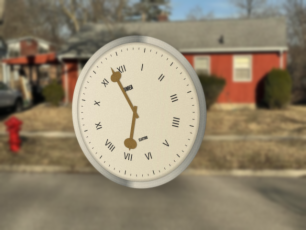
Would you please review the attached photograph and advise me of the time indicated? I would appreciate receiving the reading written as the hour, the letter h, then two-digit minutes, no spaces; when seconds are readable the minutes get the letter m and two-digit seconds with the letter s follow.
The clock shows 6h58
